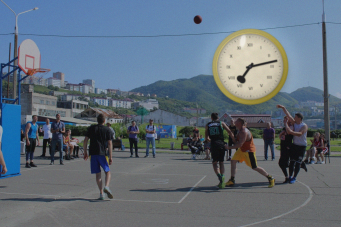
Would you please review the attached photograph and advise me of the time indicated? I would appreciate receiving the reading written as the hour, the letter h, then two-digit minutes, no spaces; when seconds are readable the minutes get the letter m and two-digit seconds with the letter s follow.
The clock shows 7h13
